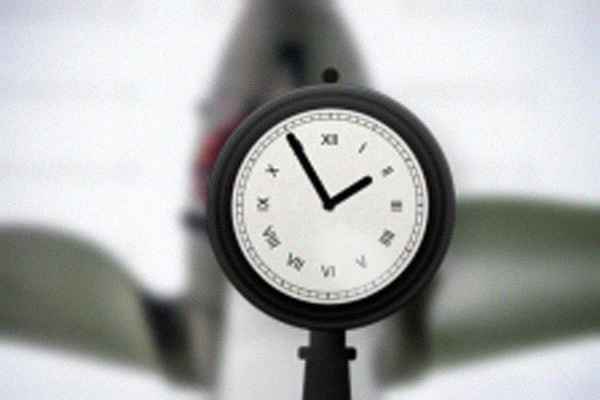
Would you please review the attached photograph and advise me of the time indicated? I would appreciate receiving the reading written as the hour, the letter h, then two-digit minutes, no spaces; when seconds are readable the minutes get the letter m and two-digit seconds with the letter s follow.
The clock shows 1h55
